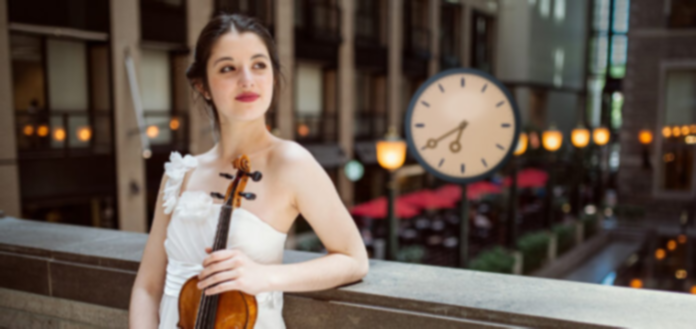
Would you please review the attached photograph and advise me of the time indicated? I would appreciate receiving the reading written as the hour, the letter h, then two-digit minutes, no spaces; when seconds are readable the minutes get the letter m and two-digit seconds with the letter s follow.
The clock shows 6h40
